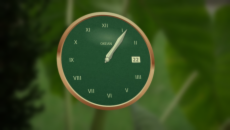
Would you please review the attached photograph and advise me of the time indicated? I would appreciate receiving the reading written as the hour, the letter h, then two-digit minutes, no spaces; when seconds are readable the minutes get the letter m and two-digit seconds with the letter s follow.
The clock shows 1h06
